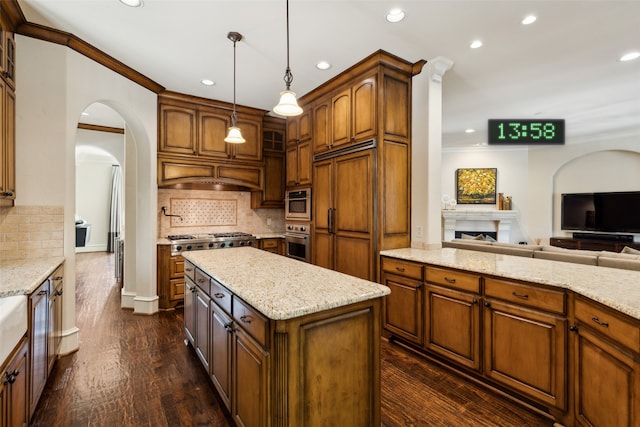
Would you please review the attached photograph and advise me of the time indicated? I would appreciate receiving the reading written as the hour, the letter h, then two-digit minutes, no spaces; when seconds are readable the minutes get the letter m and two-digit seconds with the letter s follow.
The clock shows 13h58
